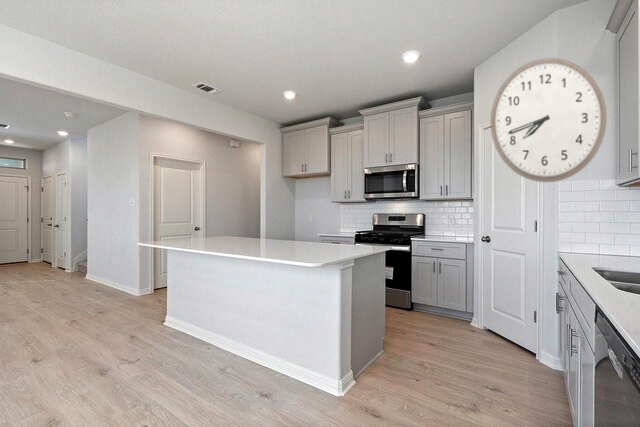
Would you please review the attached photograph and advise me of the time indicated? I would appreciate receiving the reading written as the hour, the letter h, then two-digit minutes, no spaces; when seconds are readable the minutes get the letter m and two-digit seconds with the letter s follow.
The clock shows 7h42
